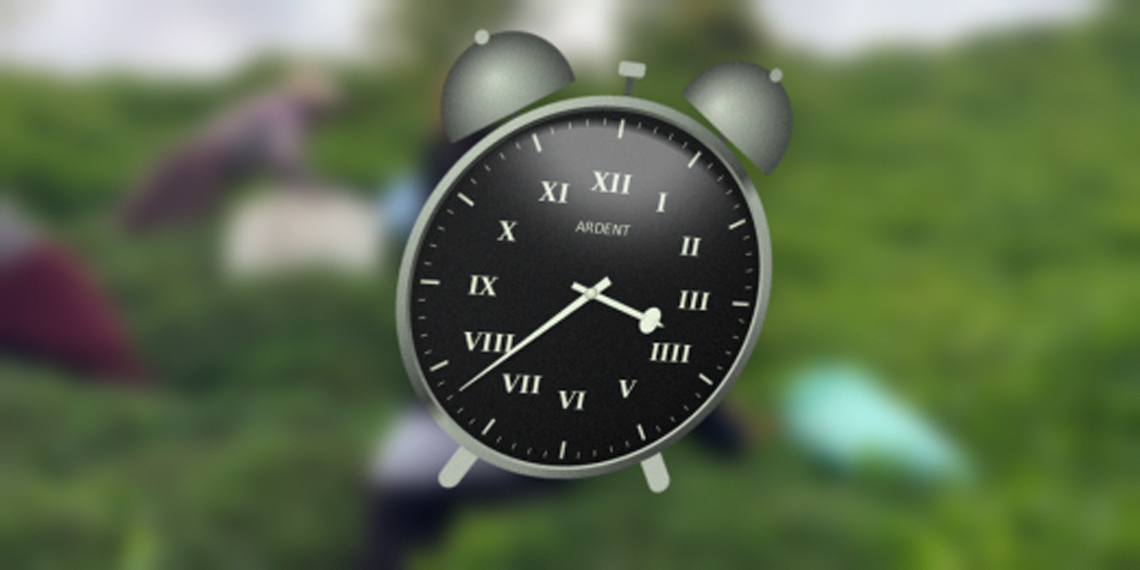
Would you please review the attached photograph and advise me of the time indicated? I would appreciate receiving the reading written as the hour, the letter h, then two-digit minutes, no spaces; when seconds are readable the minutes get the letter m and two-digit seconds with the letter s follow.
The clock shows 3h38
